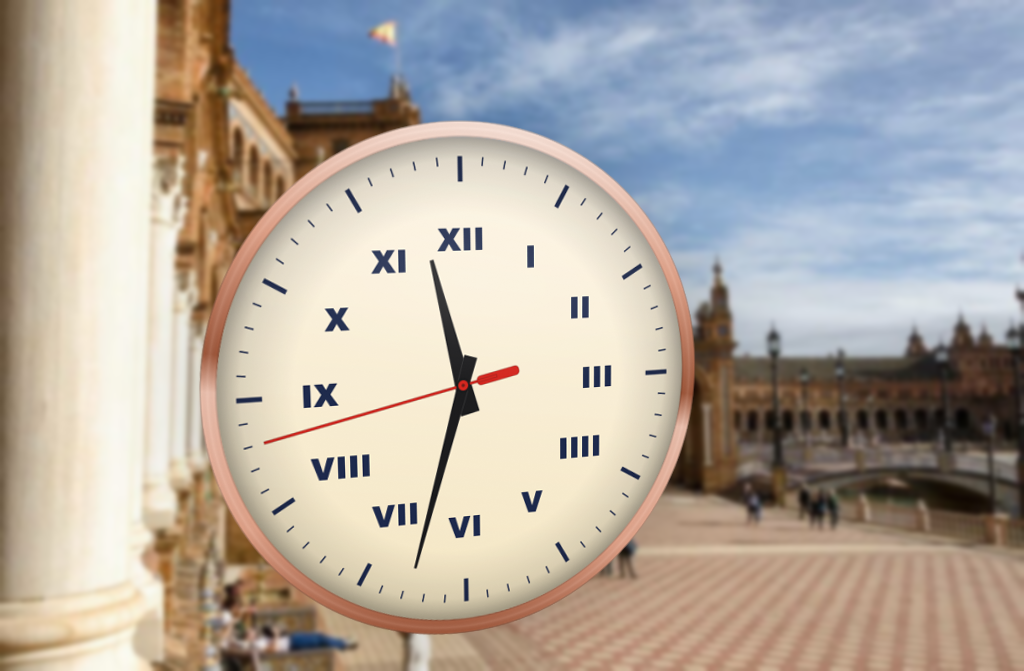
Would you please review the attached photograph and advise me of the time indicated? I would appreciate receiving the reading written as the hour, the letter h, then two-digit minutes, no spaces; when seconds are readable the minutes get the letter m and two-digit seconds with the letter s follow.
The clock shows 11h32m43s
